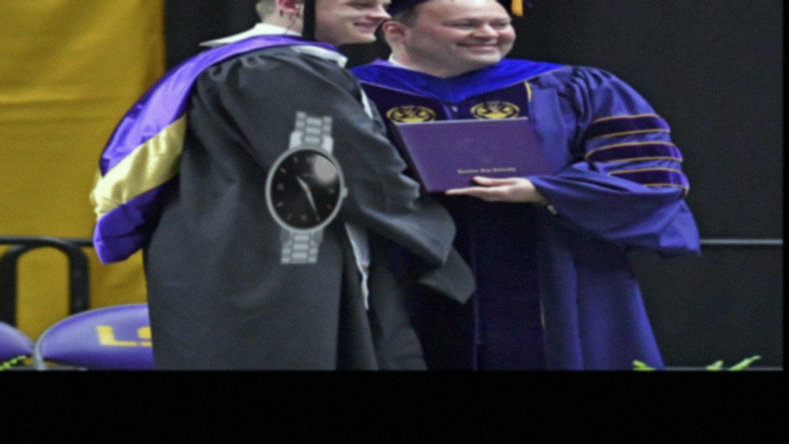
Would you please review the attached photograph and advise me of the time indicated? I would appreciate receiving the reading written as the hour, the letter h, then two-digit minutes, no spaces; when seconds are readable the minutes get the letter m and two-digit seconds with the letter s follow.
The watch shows 10h25
